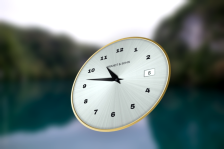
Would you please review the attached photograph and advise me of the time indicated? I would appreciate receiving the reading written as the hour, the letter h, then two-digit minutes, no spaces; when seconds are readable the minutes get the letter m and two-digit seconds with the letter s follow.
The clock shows 10h47
